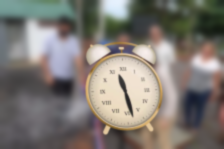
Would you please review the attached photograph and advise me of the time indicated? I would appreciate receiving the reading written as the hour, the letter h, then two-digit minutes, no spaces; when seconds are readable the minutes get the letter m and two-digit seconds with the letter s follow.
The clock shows 11h28
